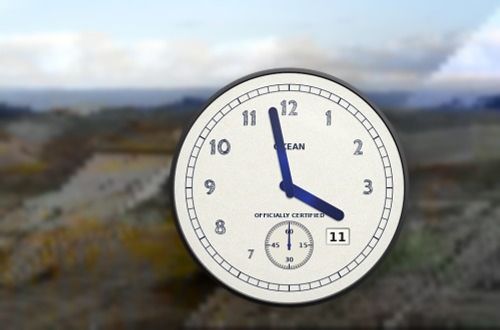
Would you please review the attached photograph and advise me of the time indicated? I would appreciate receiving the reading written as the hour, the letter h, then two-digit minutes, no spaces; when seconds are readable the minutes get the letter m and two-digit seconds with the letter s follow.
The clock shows 3h58
